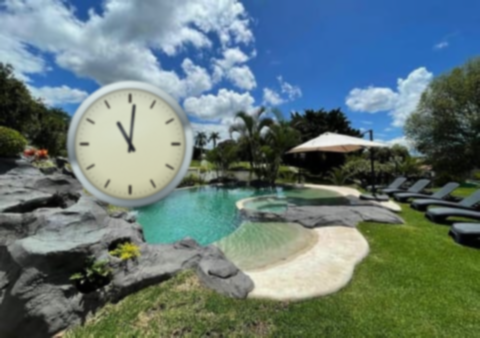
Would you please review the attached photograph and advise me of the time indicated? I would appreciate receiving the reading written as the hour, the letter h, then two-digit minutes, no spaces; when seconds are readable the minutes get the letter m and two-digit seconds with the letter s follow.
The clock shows 11h01
